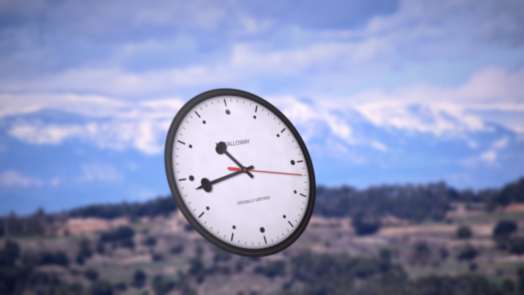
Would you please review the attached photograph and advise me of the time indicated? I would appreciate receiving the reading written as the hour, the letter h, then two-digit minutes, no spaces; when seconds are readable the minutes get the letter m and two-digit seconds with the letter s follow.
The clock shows 10h43m17s
